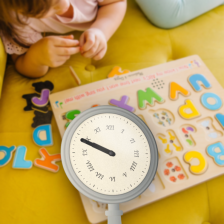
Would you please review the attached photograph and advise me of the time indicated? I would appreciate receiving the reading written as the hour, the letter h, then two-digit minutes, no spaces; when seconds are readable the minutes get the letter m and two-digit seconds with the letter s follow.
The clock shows 9h49
